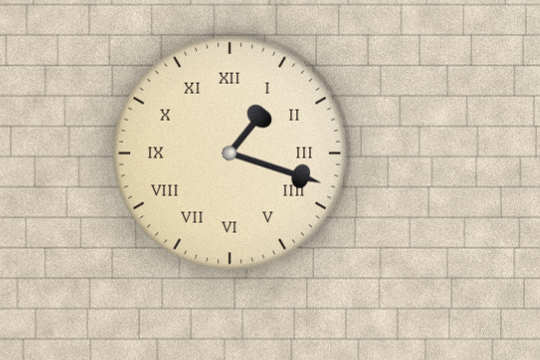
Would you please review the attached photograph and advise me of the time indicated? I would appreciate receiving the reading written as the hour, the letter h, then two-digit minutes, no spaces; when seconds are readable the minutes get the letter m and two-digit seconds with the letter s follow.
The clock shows 1h18
